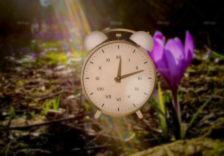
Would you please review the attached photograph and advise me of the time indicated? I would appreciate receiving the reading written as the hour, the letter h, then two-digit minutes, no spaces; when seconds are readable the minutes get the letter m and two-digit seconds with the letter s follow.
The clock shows 12h12
